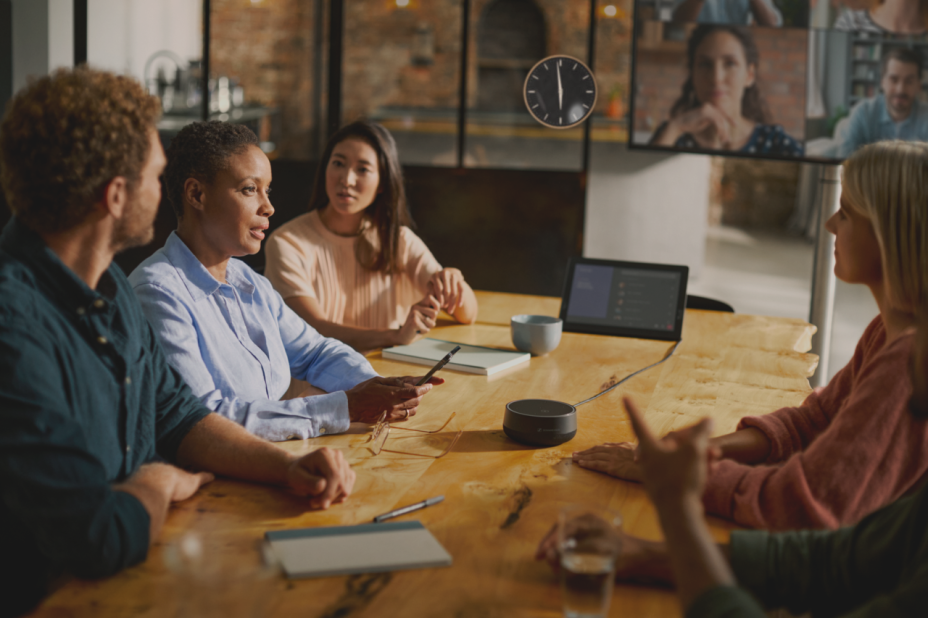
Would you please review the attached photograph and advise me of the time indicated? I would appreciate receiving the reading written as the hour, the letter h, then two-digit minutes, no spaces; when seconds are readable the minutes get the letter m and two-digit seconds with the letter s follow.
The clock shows 5h59
